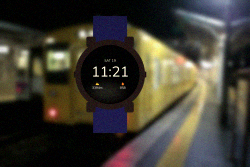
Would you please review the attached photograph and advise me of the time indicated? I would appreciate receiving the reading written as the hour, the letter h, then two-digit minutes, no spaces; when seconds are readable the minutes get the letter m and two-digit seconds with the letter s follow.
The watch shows 11h21
